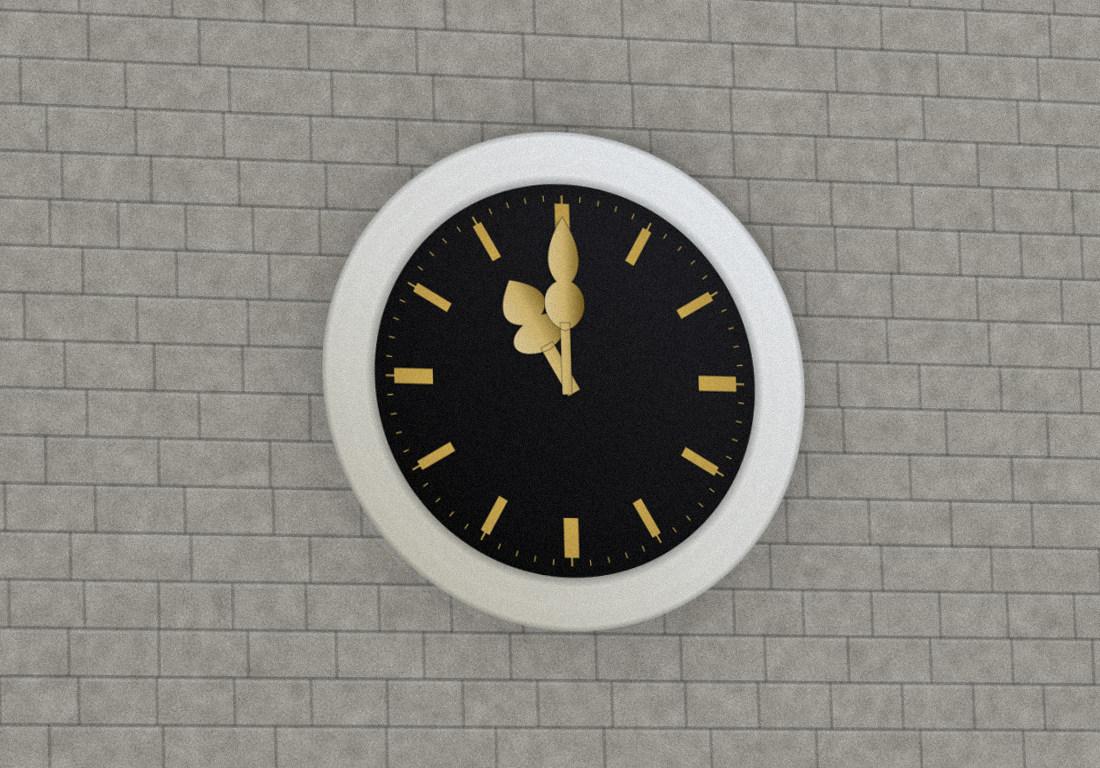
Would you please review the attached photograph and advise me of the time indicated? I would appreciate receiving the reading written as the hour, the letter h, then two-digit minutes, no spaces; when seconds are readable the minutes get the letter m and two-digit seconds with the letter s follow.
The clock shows 11h00
